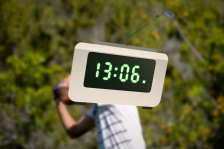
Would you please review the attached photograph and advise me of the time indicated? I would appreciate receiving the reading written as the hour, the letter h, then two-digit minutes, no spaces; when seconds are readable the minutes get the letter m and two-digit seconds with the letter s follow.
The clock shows 13h06
